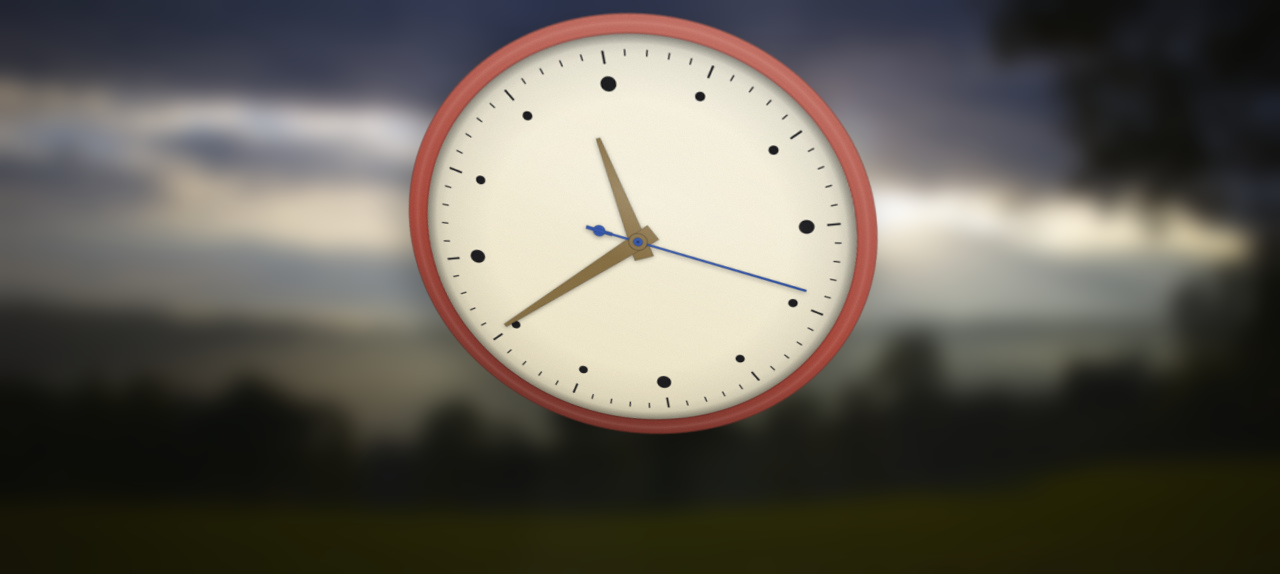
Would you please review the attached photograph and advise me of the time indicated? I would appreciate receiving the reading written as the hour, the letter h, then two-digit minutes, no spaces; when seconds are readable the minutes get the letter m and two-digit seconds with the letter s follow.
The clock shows 11h40m19s
